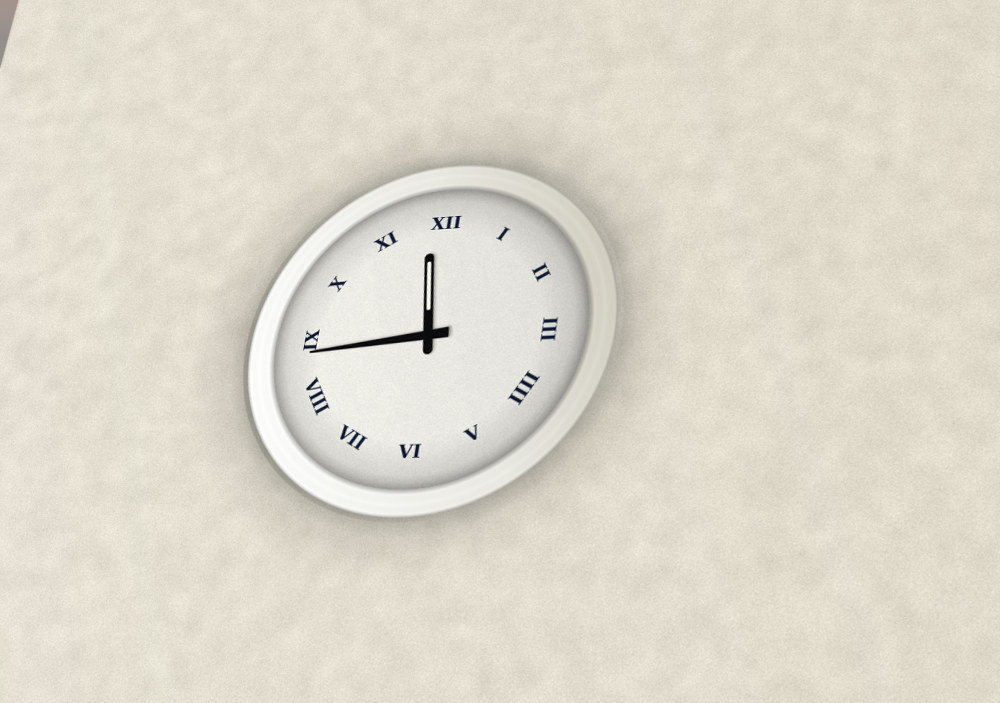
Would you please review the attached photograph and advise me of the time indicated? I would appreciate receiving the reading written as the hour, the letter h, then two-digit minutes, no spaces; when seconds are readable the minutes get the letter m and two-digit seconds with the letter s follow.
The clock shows 11h44
